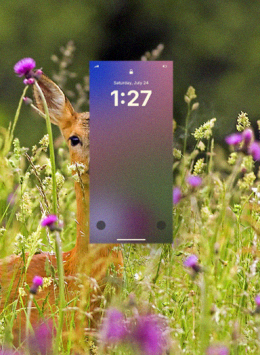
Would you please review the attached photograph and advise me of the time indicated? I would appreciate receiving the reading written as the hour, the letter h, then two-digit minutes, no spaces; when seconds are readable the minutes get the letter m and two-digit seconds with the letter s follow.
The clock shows 1h27
